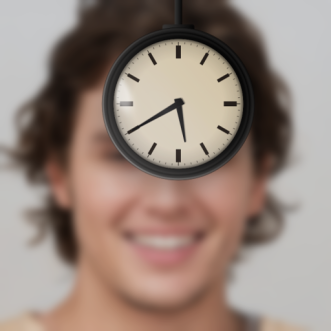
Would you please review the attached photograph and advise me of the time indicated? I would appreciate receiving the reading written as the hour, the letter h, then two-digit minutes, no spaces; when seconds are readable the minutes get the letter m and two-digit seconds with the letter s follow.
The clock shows 5h40
